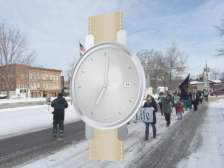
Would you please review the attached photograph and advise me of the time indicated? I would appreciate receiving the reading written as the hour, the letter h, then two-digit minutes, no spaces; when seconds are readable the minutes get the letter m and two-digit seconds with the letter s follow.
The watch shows 7h01
